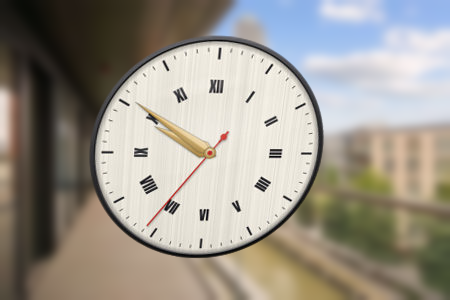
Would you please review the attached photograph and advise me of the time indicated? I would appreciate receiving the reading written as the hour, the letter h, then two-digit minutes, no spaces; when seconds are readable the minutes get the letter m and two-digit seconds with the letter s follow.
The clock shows 9h50m36s
